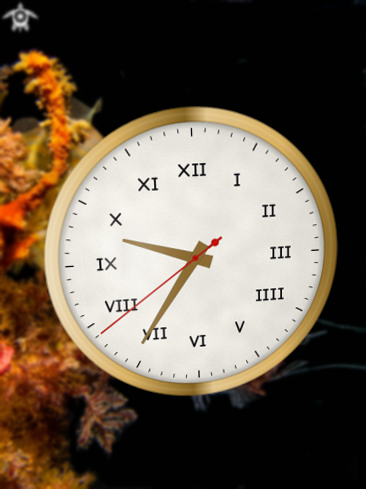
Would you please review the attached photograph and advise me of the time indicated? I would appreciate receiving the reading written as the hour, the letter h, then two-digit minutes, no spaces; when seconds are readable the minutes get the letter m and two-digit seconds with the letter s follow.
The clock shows 9h35m39s
